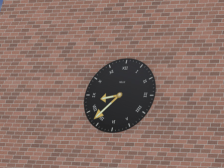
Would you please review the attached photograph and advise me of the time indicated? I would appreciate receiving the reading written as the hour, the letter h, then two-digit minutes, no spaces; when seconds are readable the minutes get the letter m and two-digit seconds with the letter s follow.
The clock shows 8h37
